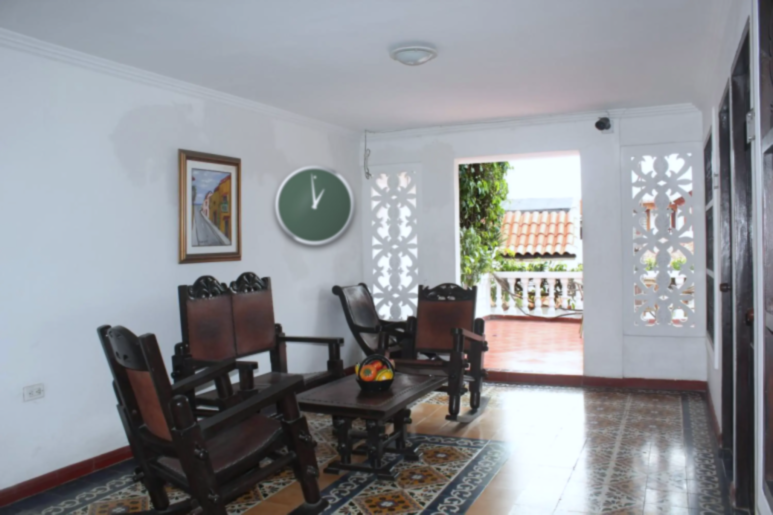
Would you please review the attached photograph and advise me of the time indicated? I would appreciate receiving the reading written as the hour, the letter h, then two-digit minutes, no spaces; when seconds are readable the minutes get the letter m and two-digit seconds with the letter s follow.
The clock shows 12h59
